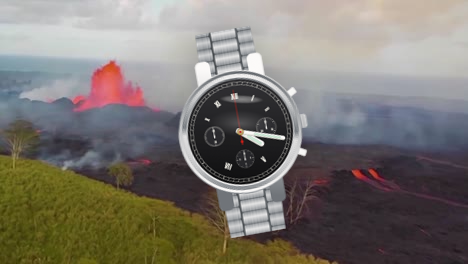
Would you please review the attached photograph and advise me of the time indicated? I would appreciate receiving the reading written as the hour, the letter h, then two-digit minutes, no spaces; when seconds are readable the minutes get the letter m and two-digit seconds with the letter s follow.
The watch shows 4h18
